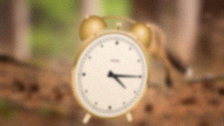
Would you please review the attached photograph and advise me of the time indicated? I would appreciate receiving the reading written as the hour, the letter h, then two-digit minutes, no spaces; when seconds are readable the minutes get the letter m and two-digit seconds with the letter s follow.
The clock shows 4h15
